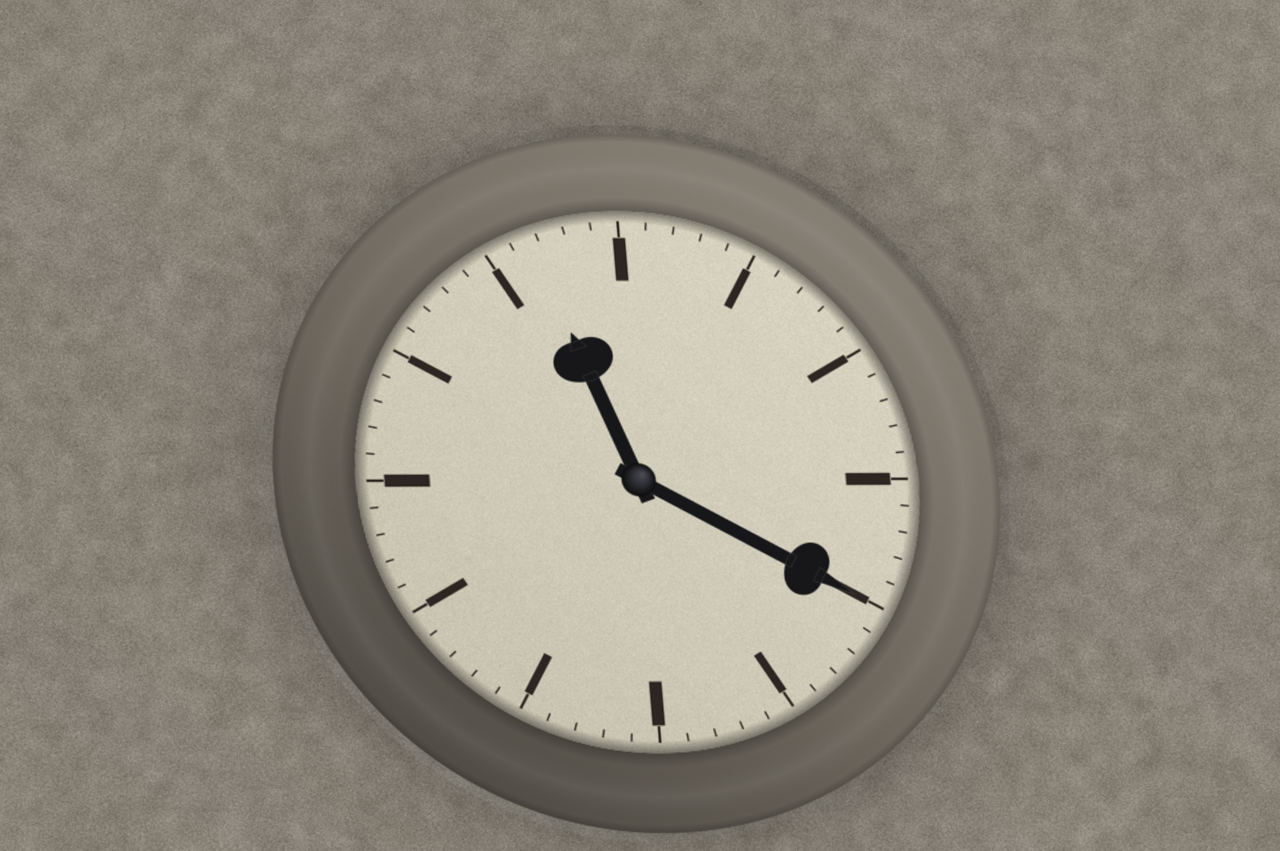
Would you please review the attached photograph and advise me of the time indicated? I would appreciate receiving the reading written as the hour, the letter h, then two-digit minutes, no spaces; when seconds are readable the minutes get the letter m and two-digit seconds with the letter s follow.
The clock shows 11h20
